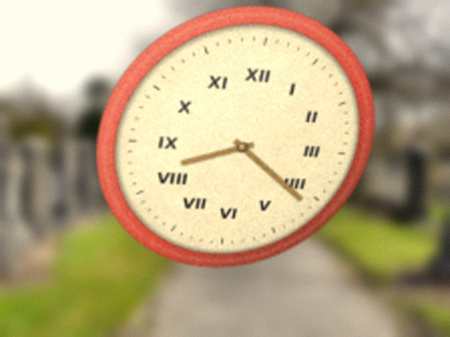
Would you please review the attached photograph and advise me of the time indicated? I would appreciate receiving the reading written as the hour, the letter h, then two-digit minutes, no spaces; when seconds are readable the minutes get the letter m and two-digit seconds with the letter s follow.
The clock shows 8h21
